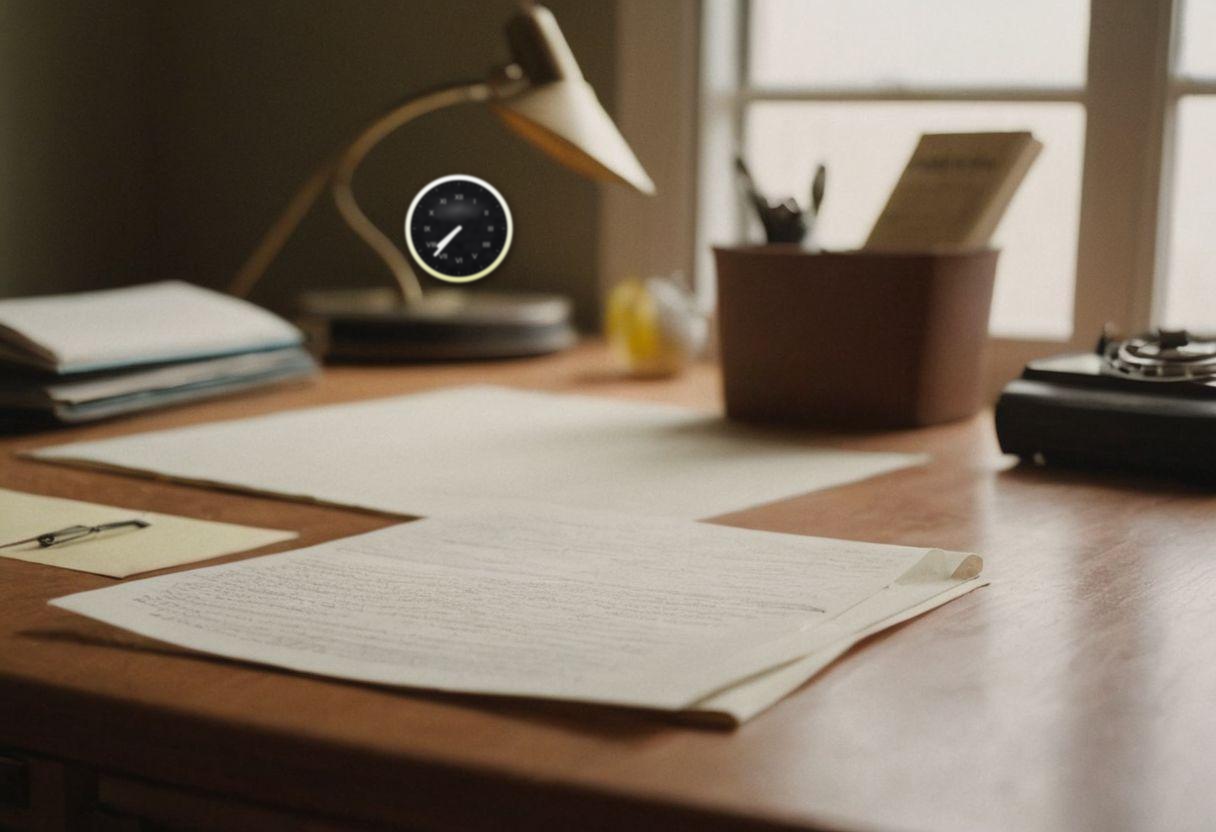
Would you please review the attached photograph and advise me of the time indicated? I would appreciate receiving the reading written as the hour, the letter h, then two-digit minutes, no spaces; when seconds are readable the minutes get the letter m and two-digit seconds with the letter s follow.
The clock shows 7h37
